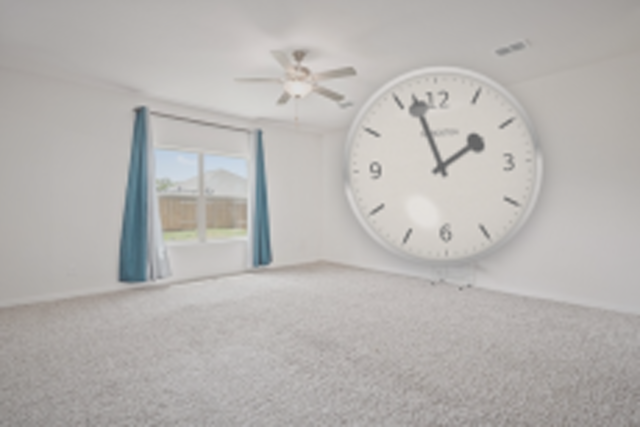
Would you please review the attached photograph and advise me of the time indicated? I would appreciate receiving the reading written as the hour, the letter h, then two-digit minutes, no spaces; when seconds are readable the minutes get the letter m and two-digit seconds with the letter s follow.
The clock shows 1h57
